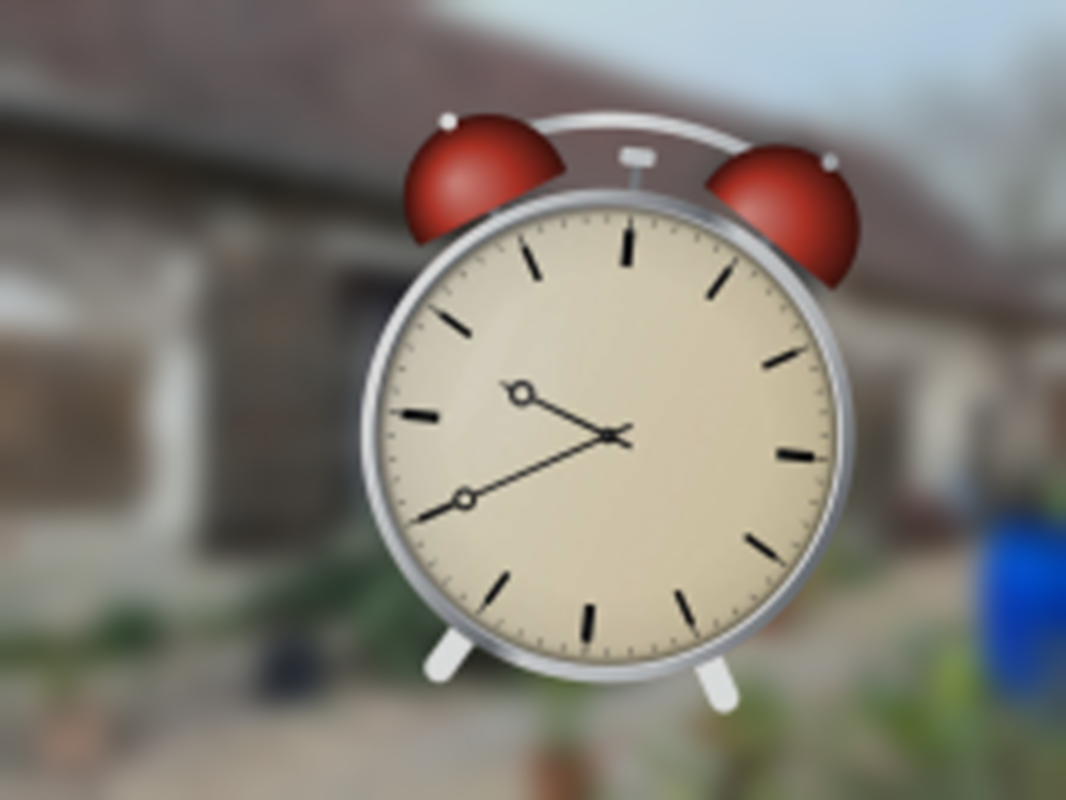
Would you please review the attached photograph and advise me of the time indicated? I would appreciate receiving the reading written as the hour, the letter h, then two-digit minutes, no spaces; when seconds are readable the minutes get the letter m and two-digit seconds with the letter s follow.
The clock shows 9h40
